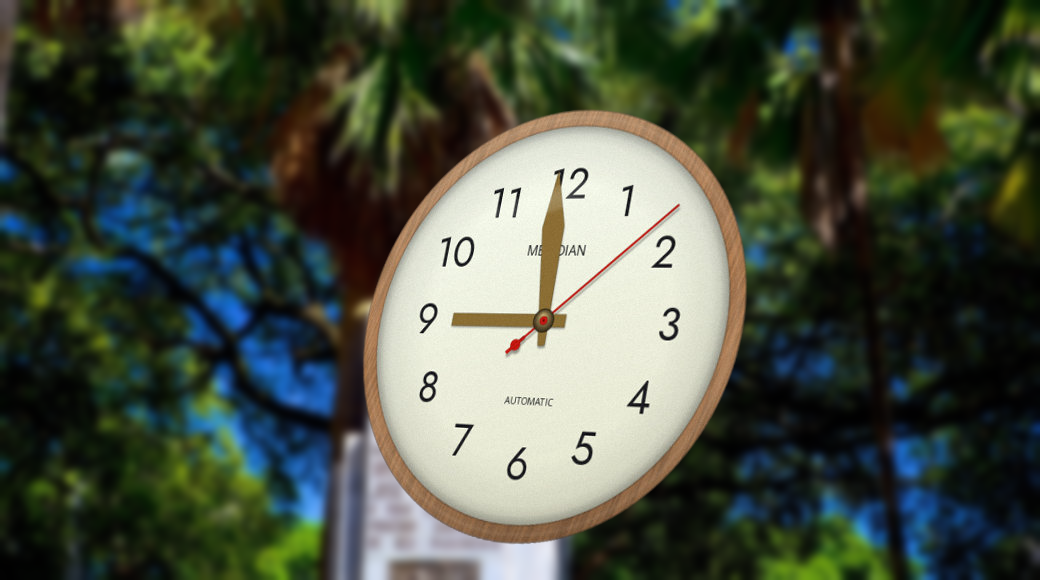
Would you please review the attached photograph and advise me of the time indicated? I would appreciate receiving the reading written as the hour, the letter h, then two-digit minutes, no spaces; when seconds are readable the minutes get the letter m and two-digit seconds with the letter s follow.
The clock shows 8h59m08s
